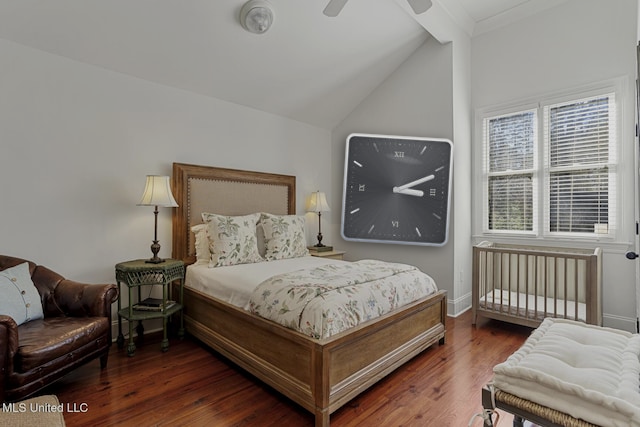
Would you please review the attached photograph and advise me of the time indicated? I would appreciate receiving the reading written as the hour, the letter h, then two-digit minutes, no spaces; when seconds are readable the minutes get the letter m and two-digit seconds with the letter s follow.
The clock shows 3h11
